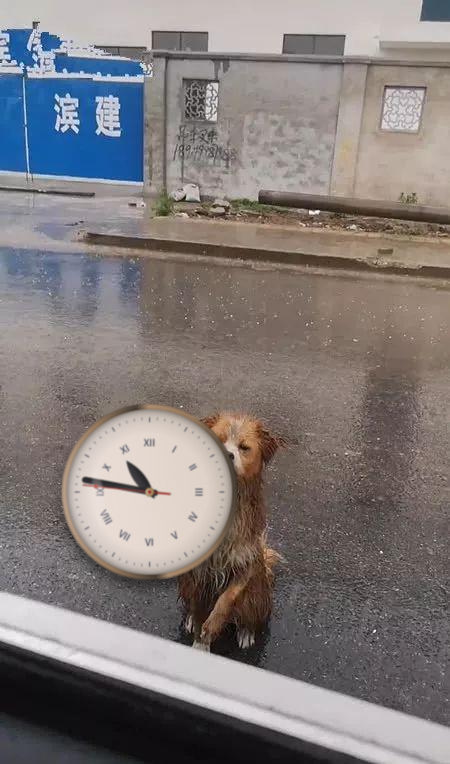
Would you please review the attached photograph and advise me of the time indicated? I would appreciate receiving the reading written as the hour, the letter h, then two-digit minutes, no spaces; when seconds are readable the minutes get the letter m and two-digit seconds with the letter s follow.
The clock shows 10h46m46s
